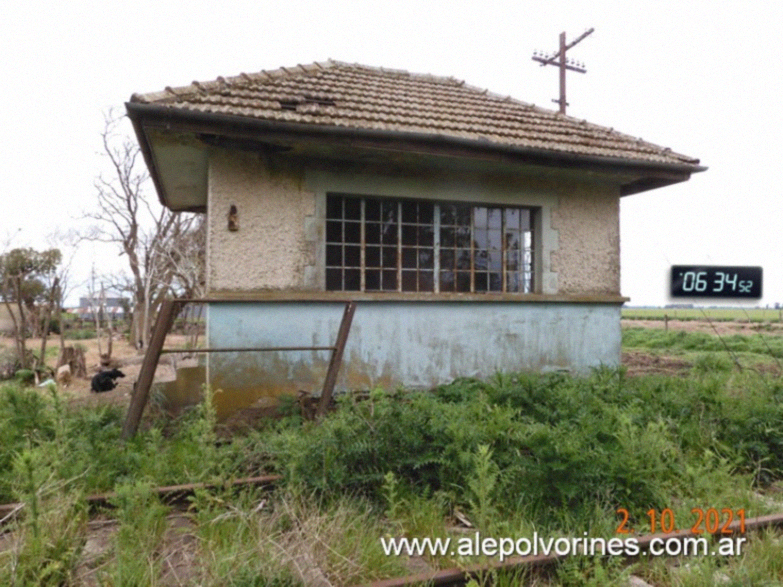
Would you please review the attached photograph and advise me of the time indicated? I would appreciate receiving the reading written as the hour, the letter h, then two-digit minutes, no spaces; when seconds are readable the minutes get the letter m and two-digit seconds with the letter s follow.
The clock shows 6h34
